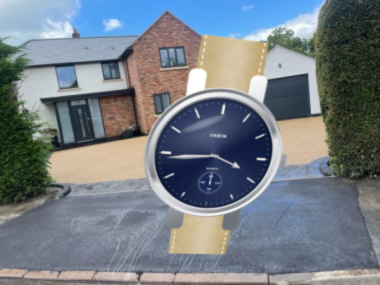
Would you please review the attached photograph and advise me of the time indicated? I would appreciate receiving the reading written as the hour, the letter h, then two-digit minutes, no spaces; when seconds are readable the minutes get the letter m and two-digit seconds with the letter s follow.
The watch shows 3h44
